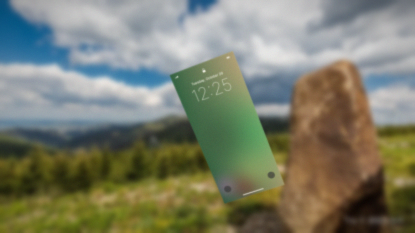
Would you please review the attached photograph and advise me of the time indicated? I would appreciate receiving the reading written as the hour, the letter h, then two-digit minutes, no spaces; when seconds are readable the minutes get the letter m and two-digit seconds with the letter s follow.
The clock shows 12h25
